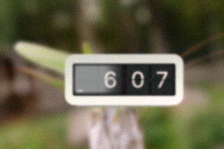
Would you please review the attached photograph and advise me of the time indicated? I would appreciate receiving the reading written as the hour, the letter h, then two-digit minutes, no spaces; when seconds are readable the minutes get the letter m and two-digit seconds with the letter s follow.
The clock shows 6h07
